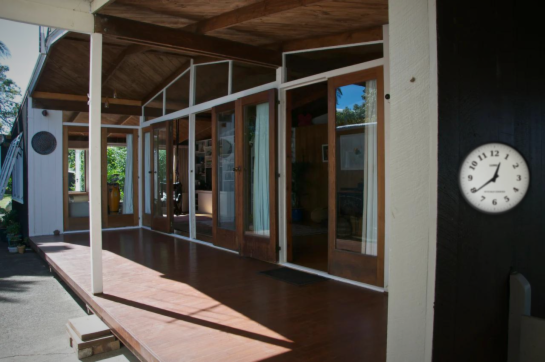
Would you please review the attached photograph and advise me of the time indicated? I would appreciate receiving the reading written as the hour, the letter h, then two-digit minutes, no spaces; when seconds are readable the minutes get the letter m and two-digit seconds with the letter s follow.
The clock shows 12h39
